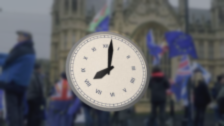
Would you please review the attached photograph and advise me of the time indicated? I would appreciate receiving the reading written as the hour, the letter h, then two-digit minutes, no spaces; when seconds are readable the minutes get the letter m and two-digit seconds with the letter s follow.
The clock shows 8h02
